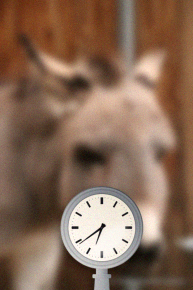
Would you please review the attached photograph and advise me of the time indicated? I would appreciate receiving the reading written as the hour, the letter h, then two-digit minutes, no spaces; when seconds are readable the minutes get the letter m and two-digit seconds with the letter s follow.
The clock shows 6h39
